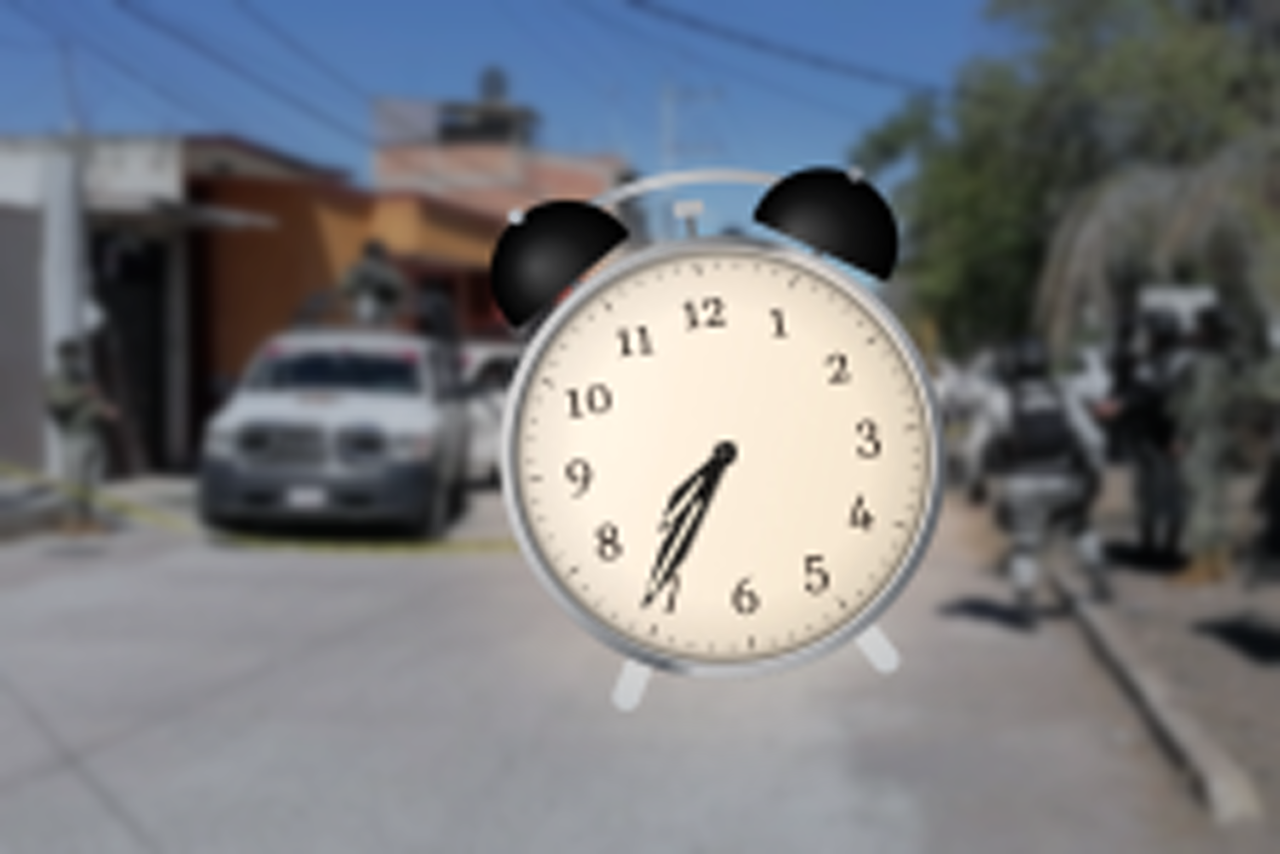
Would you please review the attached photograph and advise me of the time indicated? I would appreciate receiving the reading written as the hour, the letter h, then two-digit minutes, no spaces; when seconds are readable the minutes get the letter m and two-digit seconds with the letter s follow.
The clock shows 7h36
